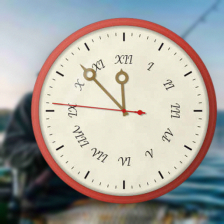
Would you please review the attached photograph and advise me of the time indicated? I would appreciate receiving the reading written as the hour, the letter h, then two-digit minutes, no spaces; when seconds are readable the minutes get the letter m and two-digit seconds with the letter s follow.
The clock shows 11h52m46s
